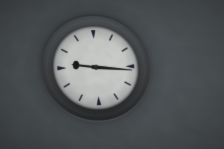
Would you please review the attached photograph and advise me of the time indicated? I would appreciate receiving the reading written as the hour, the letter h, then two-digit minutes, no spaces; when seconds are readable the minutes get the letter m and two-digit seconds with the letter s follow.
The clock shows 9h16
